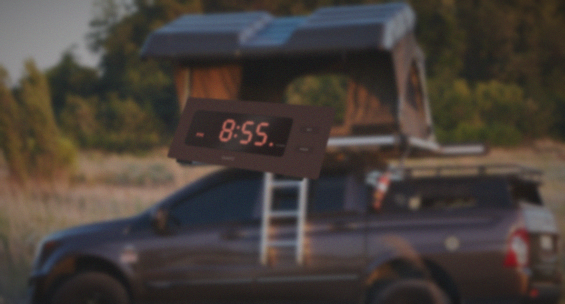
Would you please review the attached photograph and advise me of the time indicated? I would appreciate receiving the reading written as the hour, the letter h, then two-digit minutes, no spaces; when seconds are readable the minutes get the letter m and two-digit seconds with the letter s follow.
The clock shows 8h55
